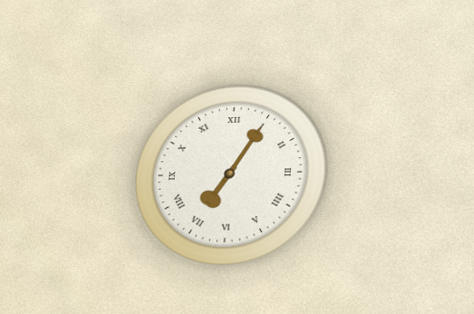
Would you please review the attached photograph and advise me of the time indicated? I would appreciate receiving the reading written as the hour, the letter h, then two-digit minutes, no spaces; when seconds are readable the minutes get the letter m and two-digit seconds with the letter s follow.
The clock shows 7h05
